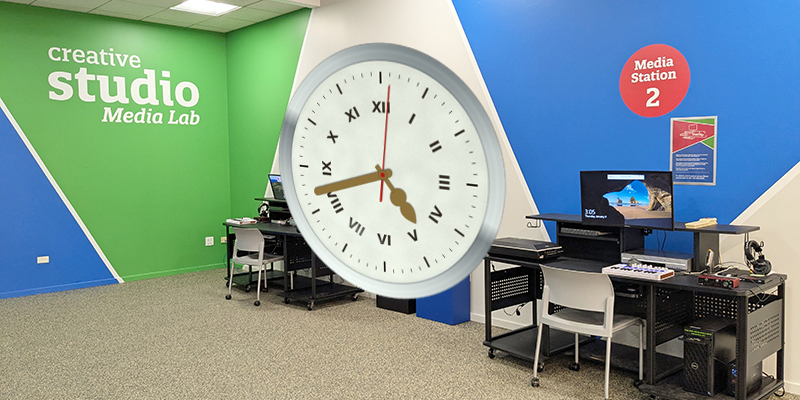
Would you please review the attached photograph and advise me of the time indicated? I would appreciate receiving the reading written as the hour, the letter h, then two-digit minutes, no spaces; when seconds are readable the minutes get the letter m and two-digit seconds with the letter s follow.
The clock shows 4h42m01s
